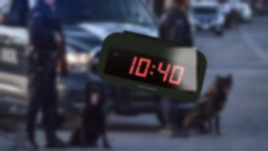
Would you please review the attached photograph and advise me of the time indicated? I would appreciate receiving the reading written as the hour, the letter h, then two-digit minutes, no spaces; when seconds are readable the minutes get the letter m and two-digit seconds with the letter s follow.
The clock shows 10h40
